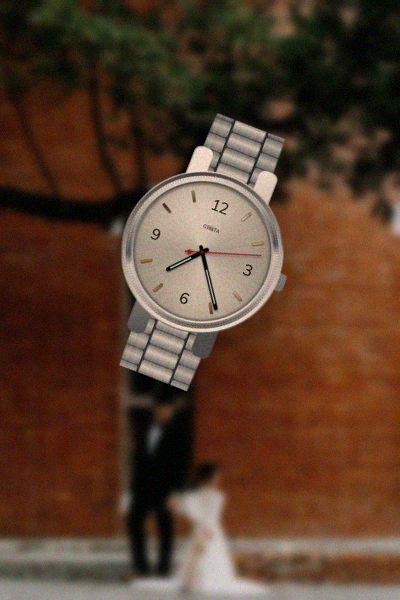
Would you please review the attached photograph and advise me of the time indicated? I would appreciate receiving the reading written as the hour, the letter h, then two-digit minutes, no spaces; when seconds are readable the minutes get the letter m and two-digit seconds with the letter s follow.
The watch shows 7h24m12s
